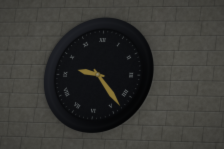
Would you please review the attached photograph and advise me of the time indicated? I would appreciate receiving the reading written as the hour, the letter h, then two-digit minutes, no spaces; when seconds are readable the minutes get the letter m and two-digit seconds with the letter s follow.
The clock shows 9h23
